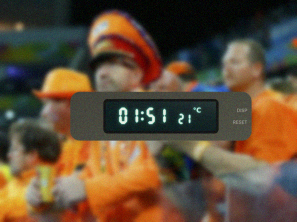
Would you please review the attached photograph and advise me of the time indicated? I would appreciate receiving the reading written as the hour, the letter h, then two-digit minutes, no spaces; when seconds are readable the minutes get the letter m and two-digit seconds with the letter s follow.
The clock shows 1h51
